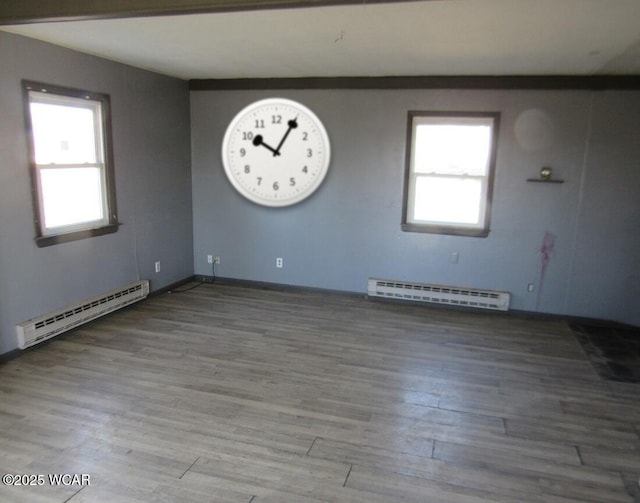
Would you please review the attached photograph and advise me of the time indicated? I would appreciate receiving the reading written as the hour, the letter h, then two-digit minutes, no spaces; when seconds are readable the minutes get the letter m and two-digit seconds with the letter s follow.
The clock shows 10h05
